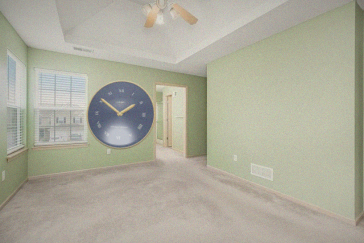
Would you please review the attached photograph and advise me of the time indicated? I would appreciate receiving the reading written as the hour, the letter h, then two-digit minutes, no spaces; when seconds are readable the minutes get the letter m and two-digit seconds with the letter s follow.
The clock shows 1h51
